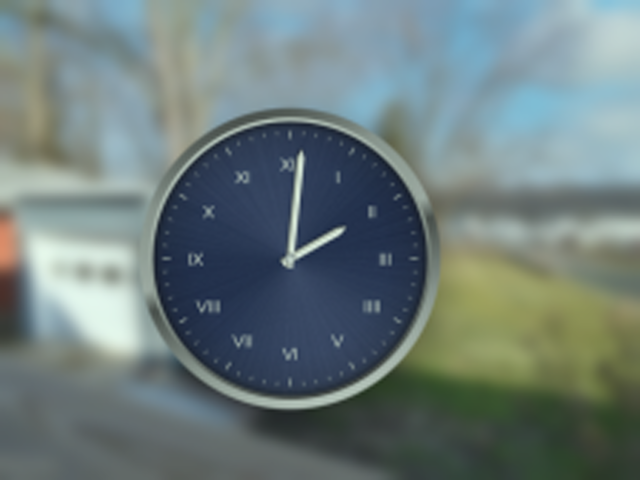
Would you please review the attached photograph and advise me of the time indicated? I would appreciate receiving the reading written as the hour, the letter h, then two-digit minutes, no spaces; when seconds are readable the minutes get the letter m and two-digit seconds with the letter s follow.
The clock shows 2h01
